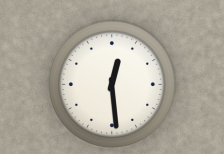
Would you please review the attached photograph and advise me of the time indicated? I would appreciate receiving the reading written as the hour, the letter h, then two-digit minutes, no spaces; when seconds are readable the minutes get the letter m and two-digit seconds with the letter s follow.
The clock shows 12h29
